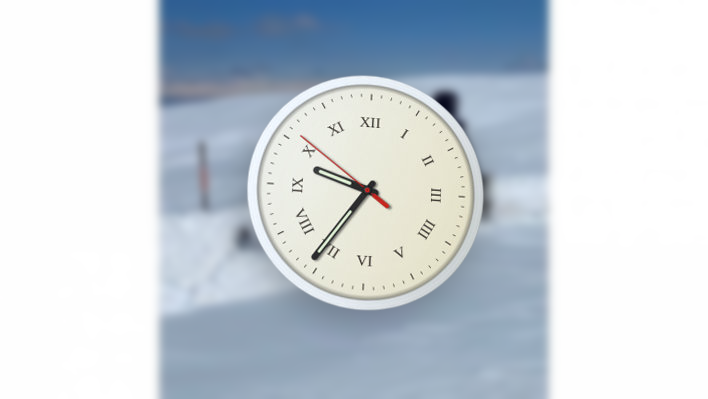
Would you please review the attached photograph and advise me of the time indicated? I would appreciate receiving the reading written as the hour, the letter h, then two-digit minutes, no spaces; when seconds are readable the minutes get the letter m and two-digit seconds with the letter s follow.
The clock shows 9h35m51s
